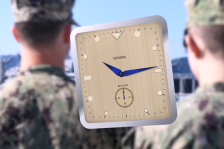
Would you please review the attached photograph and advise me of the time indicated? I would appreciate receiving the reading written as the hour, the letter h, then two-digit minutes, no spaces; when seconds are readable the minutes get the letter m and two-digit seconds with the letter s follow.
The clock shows 10h14
